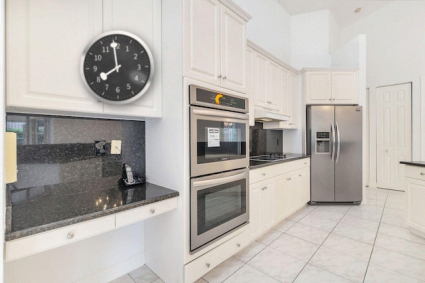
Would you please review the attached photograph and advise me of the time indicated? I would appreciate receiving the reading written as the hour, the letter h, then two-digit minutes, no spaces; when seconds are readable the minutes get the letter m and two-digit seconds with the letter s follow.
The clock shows 7h59
